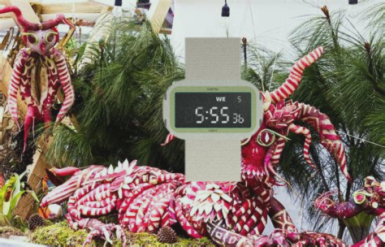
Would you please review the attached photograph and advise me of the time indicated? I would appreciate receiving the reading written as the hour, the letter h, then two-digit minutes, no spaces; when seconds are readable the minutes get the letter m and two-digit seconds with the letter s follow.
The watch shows 5h55m36s
